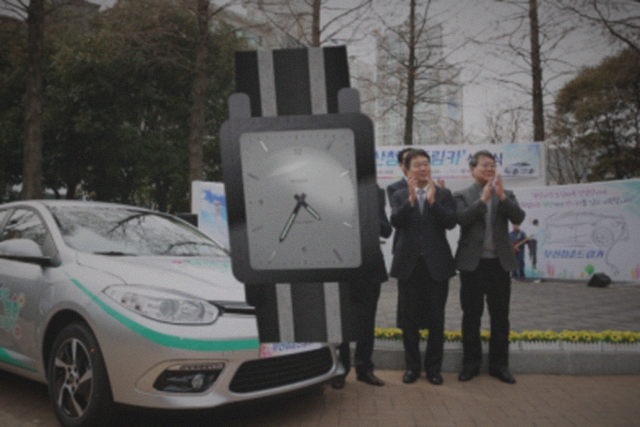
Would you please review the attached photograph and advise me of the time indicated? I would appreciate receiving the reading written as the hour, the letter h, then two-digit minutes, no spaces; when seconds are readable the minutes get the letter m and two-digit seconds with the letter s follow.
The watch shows 4h35
